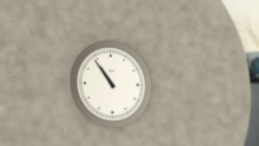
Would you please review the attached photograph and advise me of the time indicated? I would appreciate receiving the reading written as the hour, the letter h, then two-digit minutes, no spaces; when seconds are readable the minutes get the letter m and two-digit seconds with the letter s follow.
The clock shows 10h54
